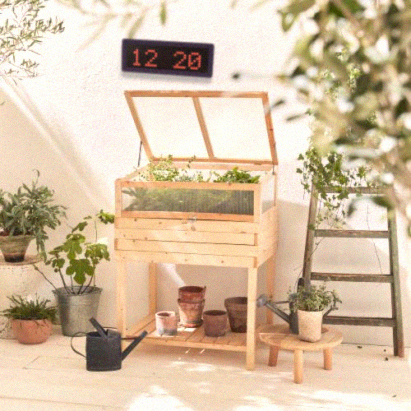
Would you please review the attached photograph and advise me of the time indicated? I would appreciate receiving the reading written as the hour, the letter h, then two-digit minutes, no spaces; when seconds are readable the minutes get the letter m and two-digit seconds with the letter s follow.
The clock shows 12h20
